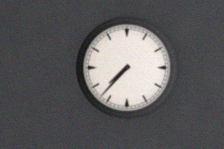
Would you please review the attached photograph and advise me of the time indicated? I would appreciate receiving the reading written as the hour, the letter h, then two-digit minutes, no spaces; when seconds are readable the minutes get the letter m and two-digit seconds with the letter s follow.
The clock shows 7h37
